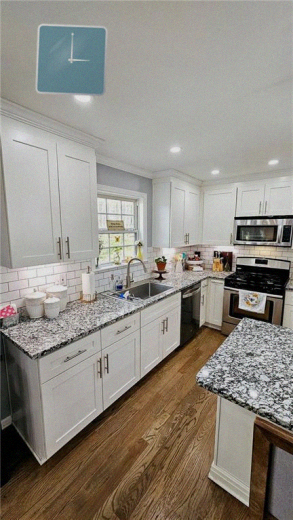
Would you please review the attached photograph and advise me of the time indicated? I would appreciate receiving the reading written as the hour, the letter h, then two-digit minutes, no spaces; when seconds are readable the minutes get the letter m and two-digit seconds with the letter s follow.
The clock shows 3h00
